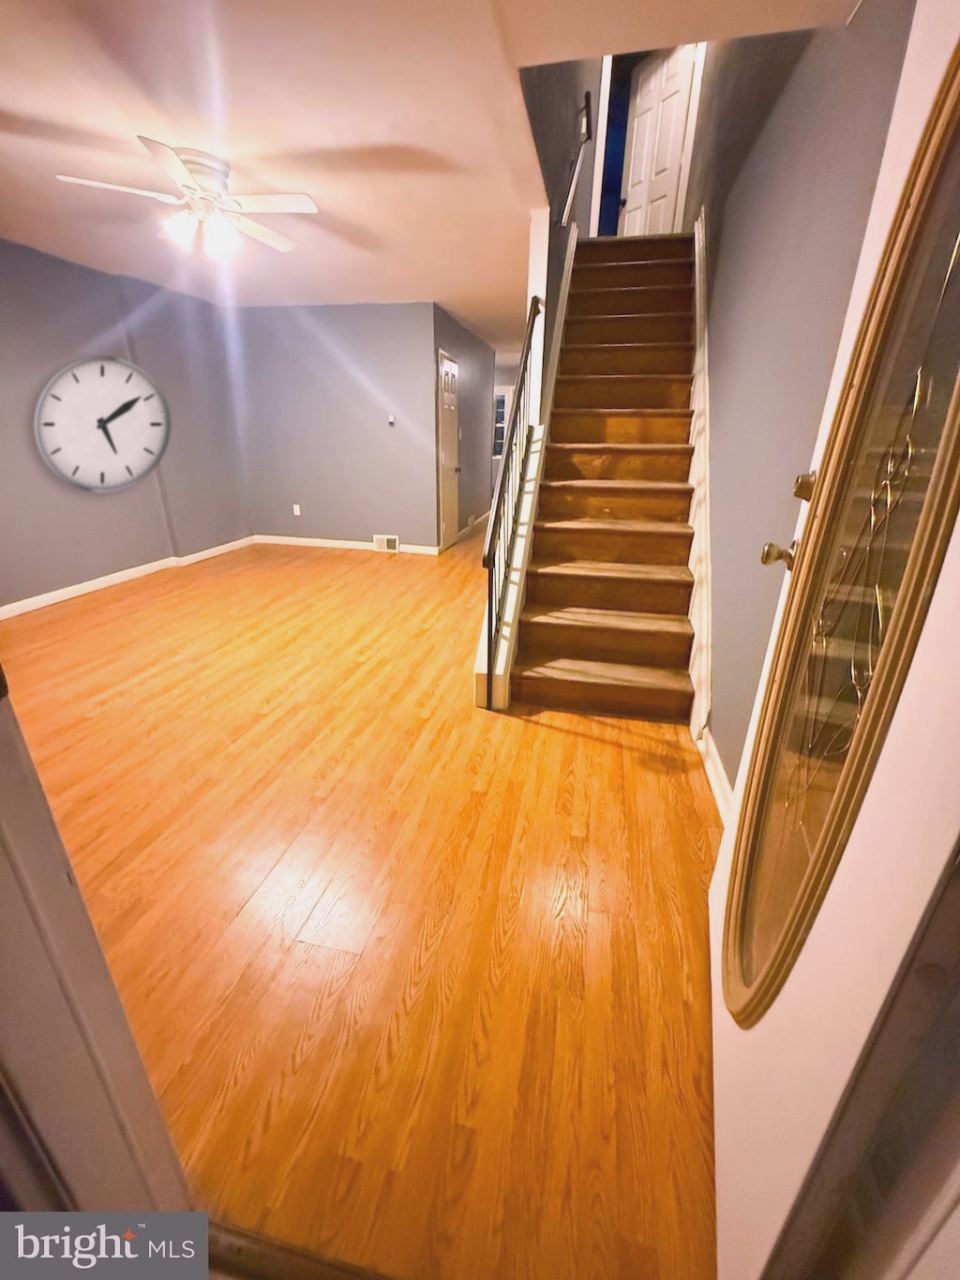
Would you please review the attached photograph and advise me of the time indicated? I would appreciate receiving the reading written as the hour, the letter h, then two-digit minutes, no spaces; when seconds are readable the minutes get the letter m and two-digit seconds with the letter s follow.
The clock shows 5h09
